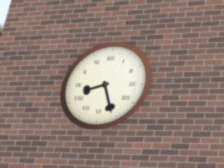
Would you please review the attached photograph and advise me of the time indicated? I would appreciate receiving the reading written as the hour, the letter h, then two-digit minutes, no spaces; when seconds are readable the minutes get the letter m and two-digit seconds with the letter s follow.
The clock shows 8h26
